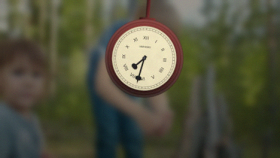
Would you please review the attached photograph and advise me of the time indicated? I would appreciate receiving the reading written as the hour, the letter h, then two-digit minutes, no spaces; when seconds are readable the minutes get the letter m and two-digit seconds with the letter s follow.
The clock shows 7h32
